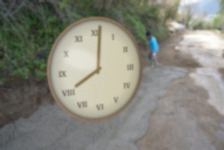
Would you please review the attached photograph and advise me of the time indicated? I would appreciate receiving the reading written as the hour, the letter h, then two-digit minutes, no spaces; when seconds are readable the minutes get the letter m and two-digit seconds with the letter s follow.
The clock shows 8h01
